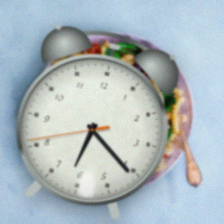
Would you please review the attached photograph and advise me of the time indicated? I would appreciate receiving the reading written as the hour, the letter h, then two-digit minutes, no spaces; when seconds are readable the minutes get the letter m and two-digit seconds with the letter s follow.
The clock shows 6h20m41s
